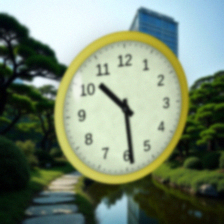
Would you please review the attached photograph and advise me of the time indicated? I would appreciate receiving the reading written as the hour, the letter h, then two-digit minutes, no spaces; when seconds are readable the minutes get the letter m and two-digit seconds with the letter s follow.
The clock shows 10h29
